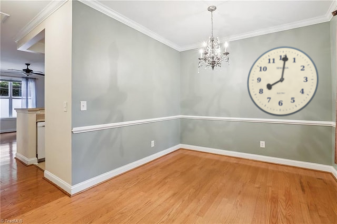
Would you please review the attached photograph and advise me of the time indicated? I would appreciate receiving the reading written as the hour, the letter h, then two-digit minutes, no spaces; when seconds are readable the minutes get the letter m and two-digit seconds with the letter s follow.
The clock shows 8h01
